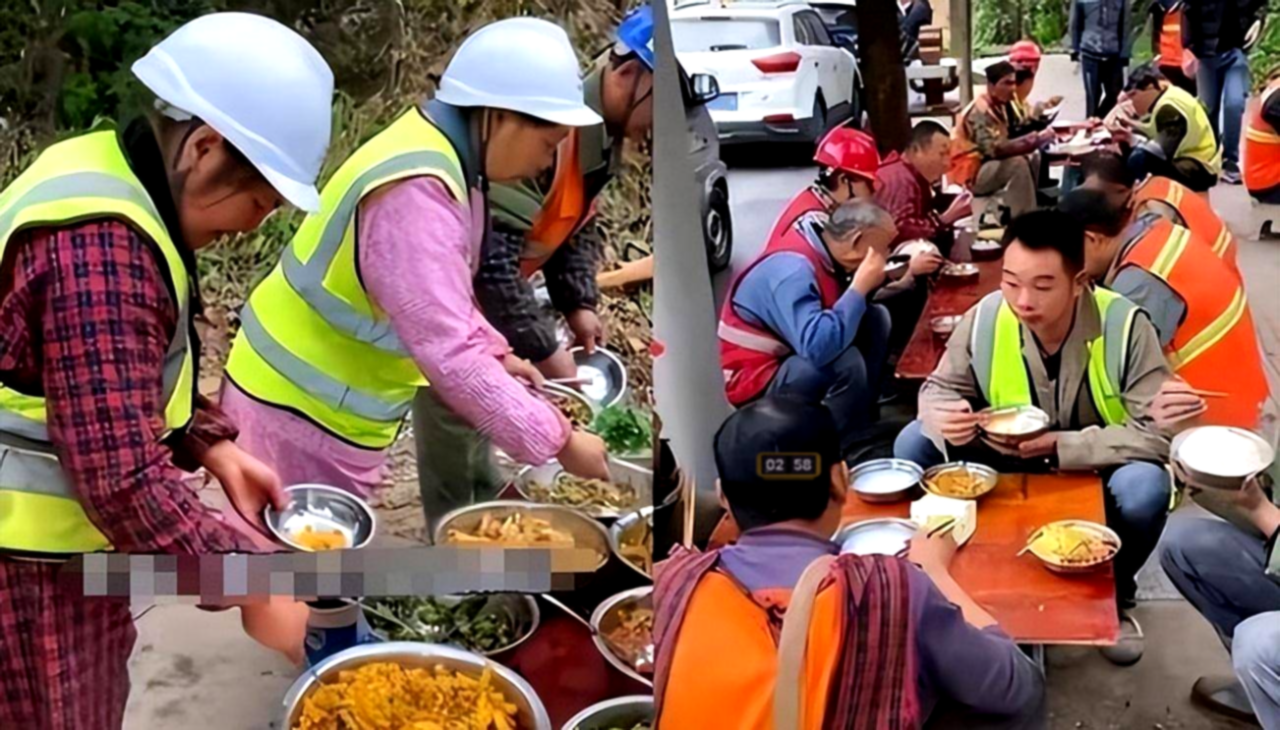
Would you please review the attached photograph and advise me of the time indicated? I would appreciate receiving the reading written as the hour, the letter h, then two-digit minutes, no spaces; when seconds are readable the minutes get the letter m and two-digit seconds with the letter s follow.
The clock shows 2h58
